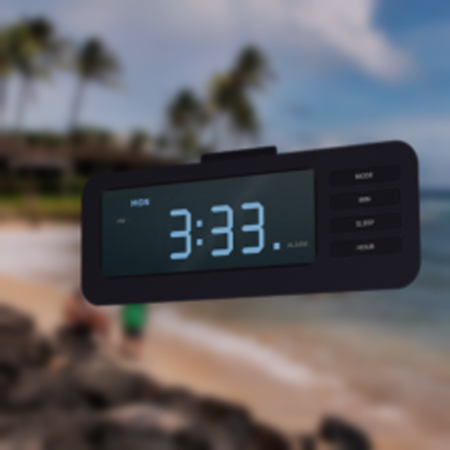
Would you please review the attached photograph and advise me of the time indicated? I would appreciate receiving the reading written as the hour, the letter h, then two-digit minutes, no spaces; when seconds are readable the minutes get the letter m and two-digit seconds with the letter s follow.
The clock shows 3h33
